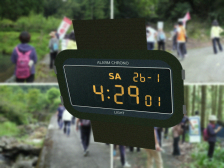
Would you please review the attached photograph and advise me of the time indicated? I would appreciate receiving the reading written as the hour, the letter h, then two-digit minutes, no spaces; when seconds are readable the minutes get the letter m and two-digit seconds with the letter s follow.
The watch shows 4h29m01s
